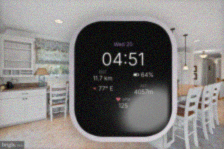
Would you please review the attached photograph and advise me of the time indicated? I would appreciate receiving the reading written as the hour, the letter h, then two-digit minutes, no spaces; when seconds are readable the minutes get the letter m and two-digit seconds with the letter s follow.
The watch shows 4h51
